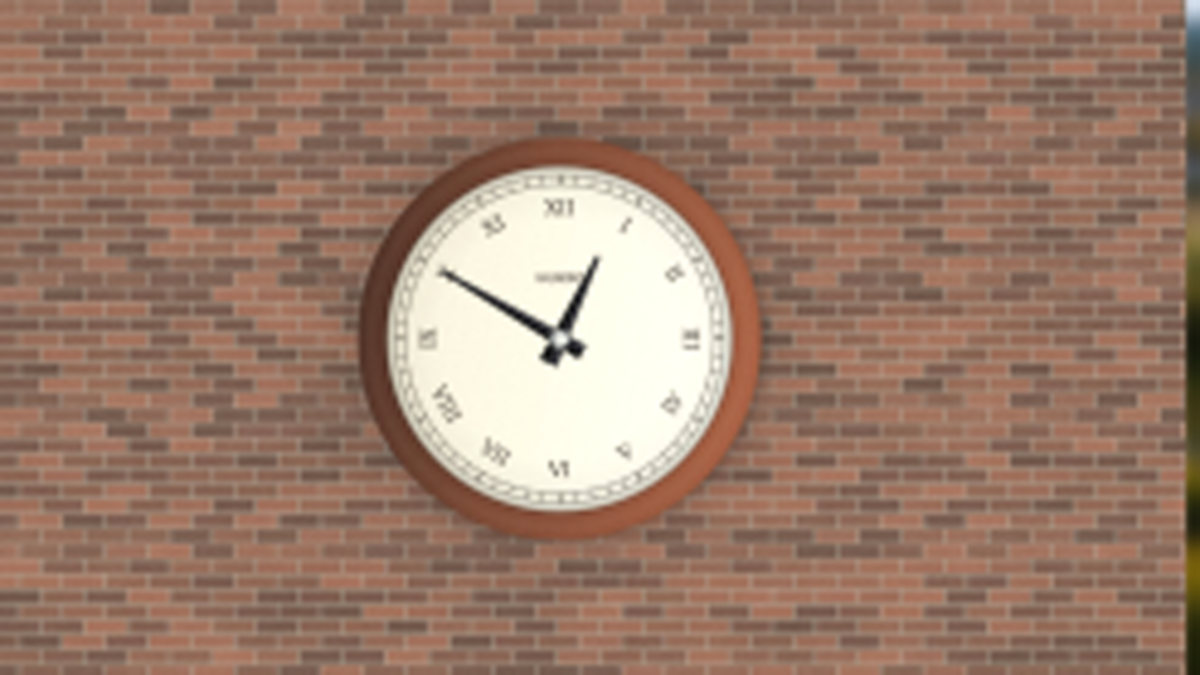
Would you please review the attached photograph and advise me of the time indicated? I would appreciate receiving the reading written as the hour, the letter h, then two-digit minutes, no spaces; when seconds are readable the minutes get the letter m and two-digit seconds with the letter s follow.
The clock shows 12h50
